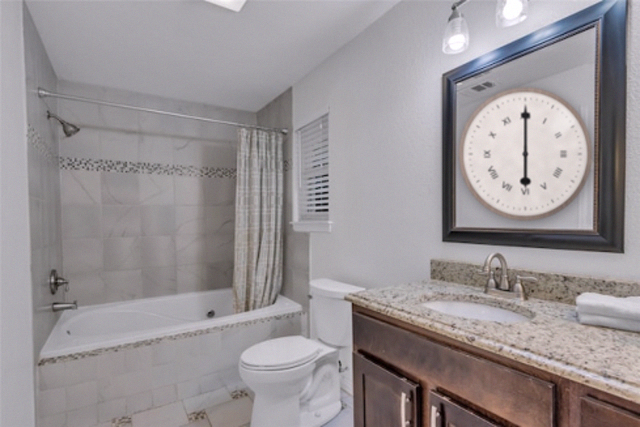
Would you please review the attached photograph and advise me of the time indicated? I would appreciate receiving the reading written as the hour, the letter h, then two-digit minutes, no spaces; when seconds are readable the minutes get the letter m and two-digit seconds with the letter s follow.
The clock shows 6h00
